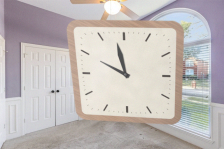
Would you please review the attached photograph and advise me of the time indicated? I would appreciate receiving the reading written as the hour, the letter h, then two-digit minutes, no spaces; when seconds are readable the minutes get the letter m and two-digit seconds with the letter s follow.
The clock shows 9h58
